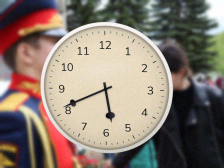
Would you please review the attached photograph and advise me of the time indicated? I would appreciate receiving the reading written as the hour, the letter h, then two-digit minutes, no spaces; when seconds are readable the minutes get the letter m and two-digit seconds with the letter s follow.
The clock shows 5h41
